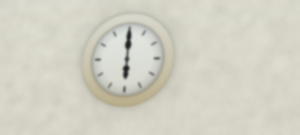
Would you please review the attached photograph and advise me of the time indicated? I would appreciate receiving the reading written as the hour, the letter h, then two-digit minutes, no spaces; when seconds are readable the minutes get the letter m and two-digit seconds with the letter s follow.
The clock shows 6h00
